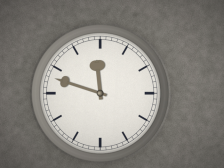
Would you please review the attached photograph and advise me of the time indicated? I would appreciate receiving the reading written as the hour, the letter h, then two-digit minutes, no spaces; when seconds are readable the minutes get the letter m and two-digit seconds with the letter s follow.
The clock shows 11h48
